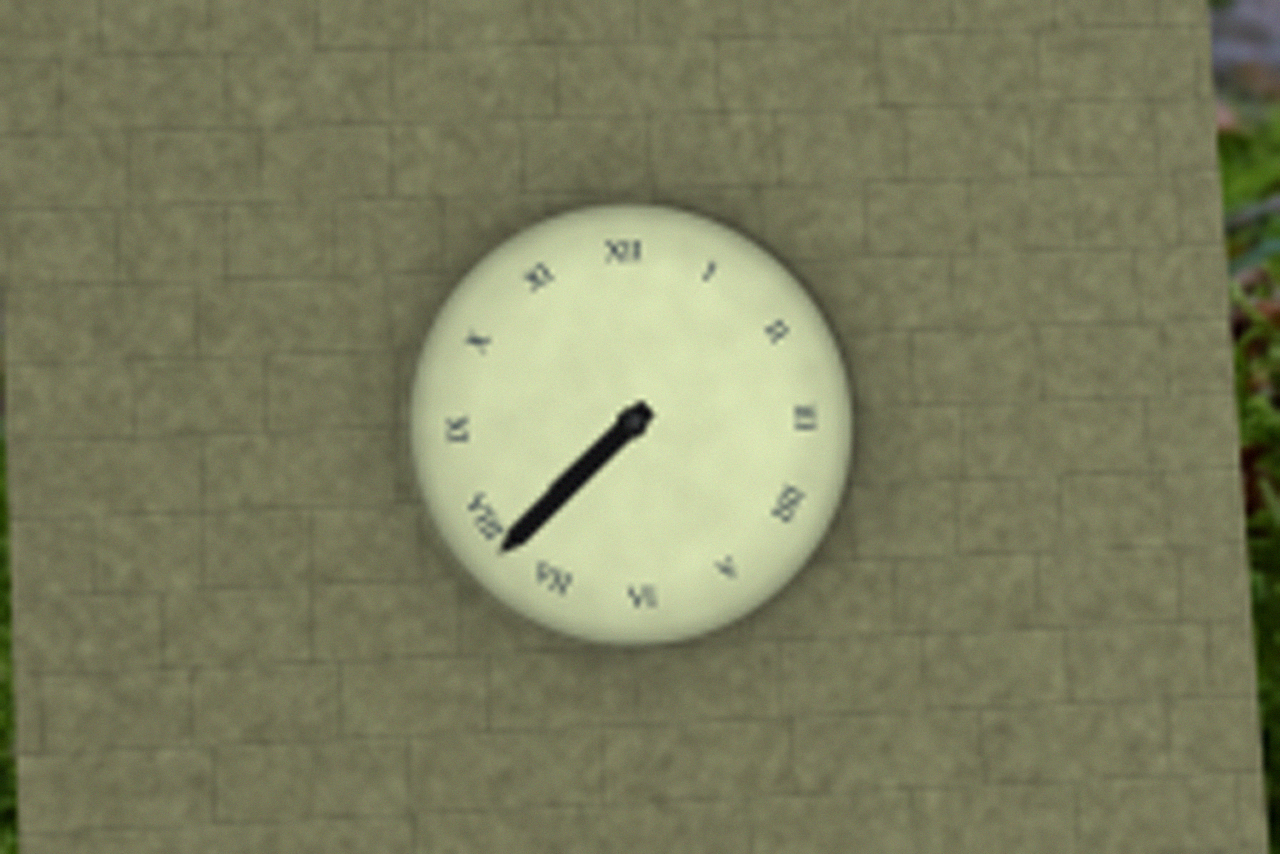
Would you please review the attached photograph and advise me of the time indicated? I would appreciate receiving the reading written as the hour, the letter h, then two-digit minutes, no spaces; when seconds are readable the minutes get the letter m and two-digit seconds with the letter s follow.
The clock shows 7h38
